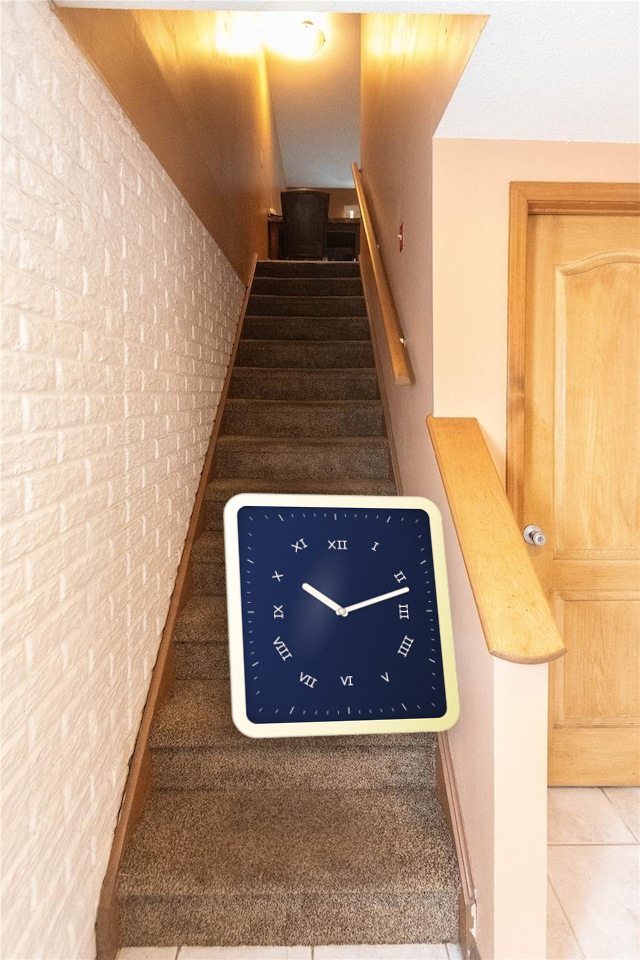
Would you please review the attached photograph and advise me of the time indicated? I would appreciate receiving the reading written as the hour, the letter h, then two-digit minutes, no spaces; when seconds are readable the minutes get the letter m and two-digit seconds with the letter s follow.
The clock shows 10h12
